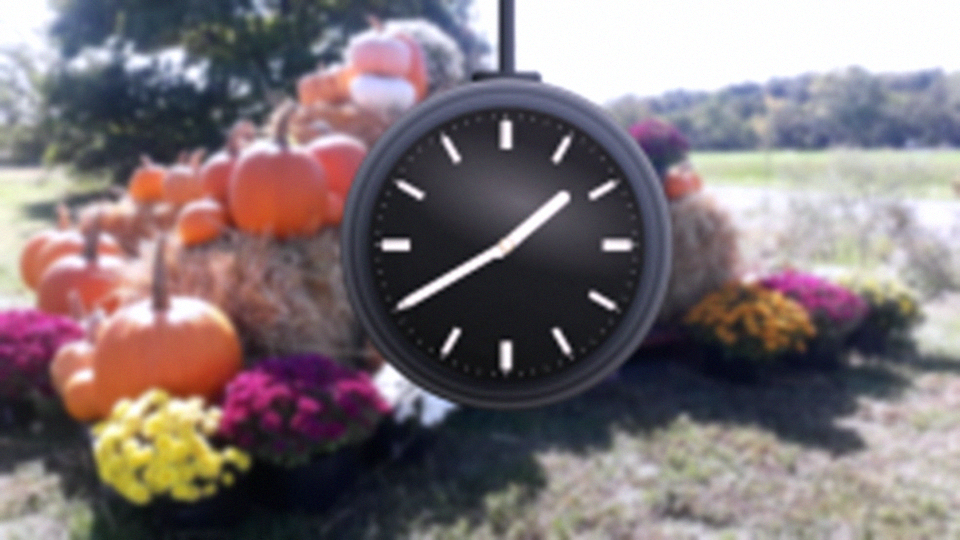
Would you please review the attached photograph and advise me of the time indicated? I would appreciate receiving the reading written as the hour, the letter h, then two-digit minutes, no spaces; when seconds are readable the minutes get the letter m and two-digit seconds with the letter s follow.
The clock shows 1h40
